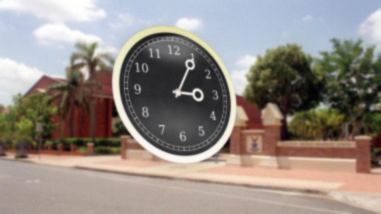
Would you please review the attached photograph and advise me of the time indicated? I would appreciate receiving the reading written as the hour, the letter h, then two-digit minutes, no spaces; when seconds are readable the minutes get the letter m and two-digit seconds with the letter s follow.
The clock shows 3h05
